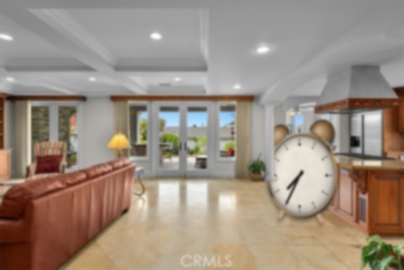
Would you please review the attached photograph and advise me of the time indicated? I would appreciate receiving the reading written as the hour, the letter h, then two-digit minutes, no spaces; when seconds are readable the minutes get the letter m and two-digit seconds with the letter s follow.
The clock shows 7h35
